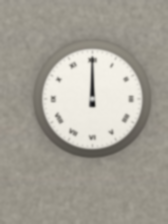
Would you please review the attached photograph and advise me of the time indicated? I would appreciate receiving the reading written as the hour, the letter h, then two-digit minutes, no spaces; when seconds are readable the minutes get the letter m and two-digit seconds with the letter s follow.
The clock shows 12h00
